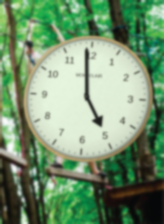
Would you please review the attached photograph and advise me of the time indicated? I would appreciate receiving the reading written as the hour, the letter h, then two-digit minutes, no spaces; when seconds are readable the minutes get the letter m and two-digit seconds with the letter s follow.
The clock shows 4h59
